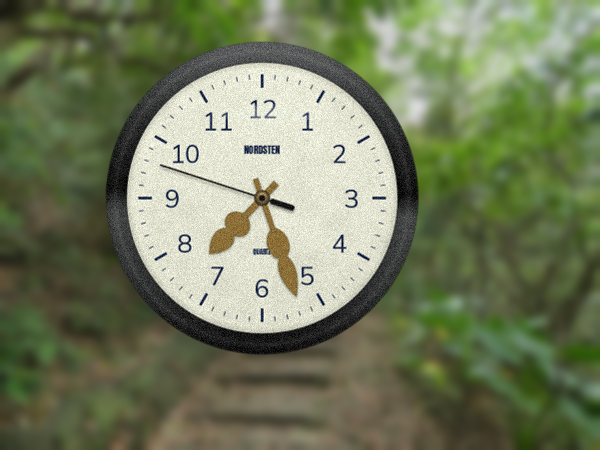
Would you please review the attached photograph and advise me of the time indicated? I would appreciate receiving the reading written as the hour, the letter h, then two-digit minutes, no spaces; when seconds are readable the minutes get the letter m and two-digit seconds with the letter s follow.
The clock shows 7h26m48s
